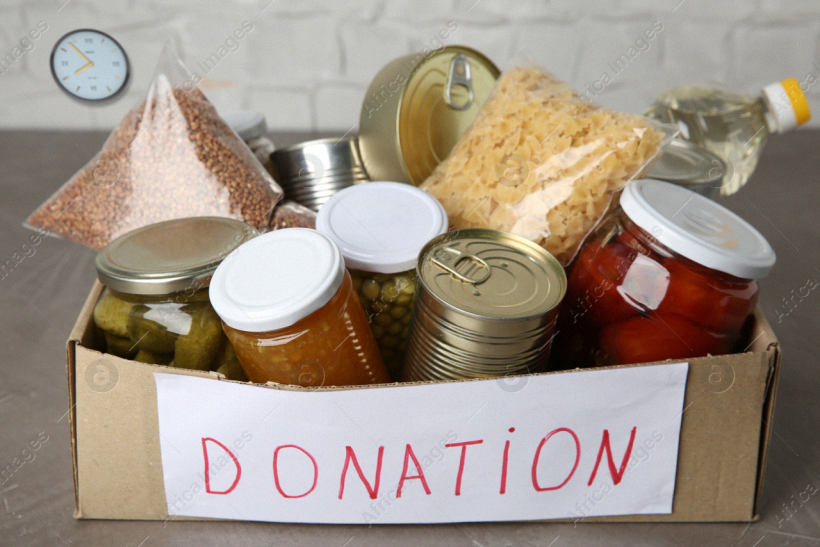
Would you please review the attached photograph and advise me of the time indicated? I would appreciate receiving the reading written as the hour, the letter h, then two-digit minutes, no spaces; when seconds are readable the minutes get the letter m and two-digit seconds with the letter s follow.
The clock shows 7h53
